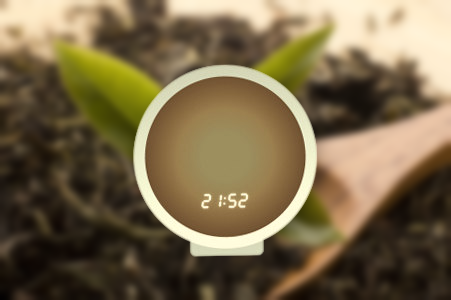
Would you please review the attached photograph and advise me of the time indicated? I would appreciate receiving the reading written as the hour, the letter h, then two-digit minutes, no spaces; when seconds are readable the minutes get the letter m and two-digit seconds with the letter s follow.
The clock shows 21h52
